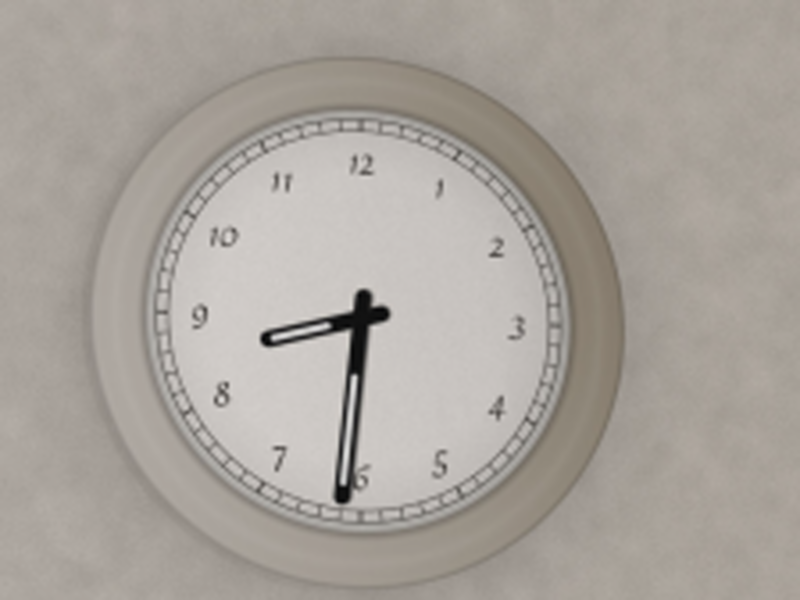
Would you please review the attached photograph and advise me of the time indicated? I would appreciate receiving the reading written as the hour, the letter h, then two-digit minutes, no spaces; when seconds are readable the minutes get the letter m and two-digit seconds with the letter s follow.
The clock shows 8h31
